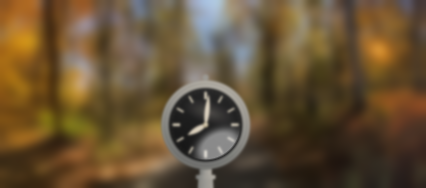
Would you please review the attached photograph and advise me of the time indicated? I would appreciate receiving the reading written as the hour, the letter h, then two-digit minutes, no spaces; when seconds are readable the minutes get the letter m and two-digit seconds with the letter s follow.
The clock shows 8h01
